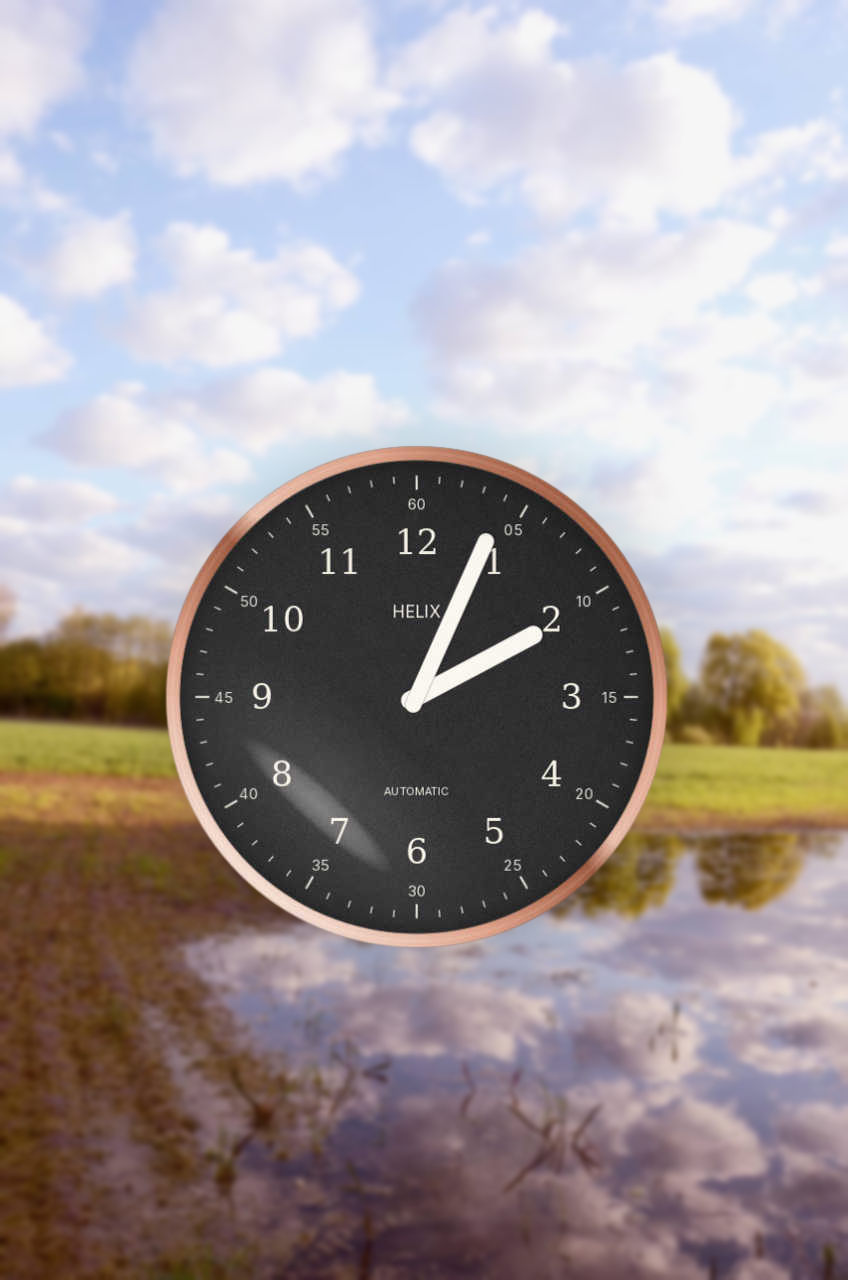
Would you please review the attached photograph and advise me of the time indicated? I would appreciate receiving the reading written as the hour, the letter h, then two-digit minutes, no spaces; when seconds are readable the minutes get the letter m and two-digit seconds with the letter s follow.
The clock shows 2h04
